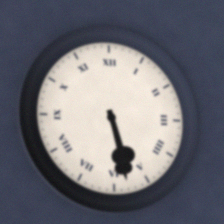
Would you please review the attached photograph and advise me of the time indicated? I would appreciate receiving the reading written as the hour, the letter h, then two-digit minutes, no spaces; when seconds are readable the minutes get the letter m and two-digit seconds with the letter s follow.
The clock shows 5h28
